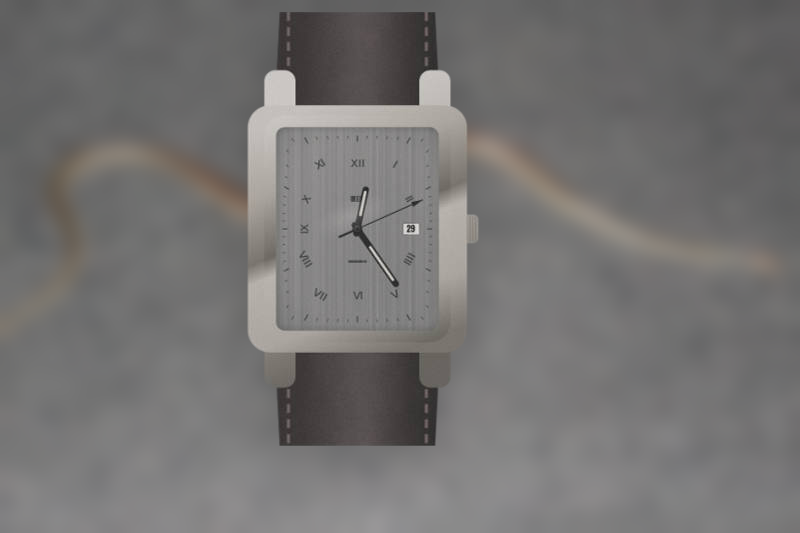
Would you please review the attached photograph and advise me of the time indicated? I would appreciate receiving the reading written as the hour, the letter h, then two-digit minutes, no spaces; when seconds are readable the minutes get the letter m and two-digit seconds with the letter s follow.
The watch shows 12h24m11s
